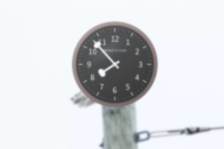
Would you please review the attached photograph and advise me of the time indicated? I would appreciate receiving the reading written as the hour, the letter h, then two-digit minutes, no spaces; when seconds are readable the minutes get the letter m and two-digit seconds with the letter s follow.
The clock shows 7h53
